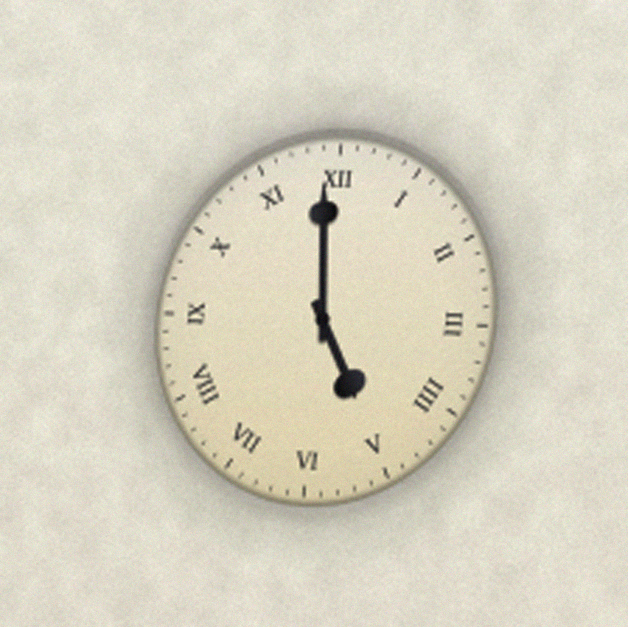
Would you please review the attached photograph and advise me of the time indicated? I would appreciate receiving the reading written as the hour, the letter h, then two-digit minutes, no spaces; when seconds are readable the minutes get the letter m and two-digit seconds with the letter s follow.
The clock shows 4h59
